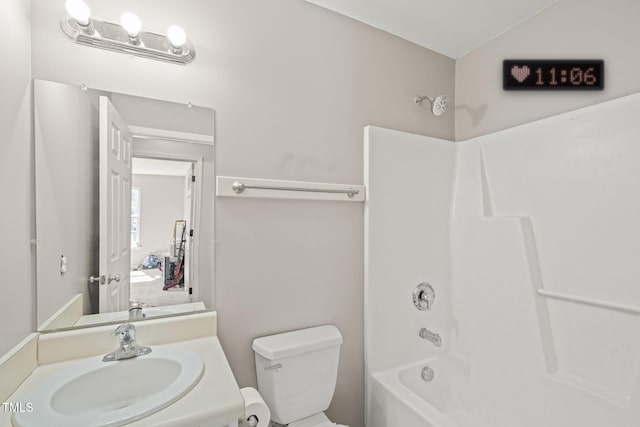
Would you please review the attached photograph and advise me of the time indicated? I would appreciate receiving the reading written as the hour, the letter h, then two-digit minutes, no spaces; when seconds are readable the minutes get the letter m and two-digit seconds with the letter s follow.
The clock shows 11h06
